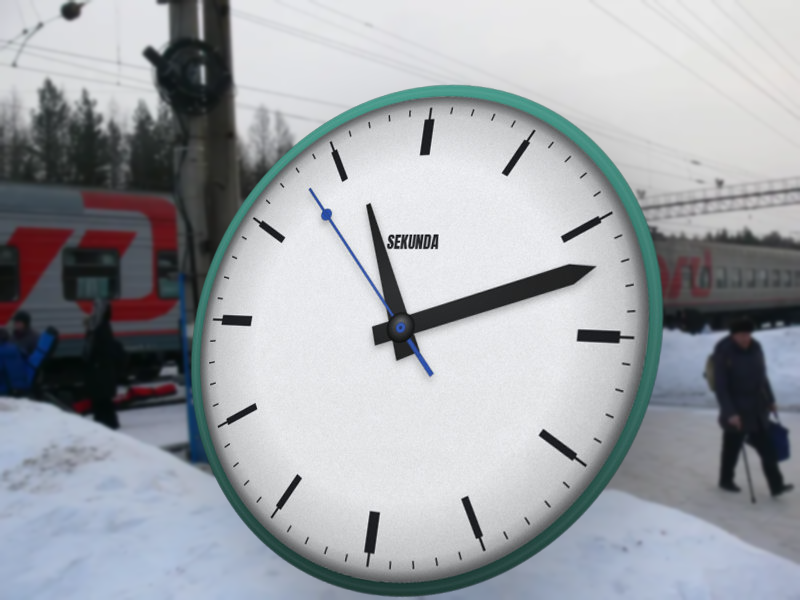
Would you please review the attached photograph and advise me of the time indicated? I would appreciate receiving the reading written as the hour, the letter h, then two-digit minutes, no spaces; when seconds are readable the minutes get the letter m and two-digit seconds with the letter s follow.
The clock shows 11h11m53s
